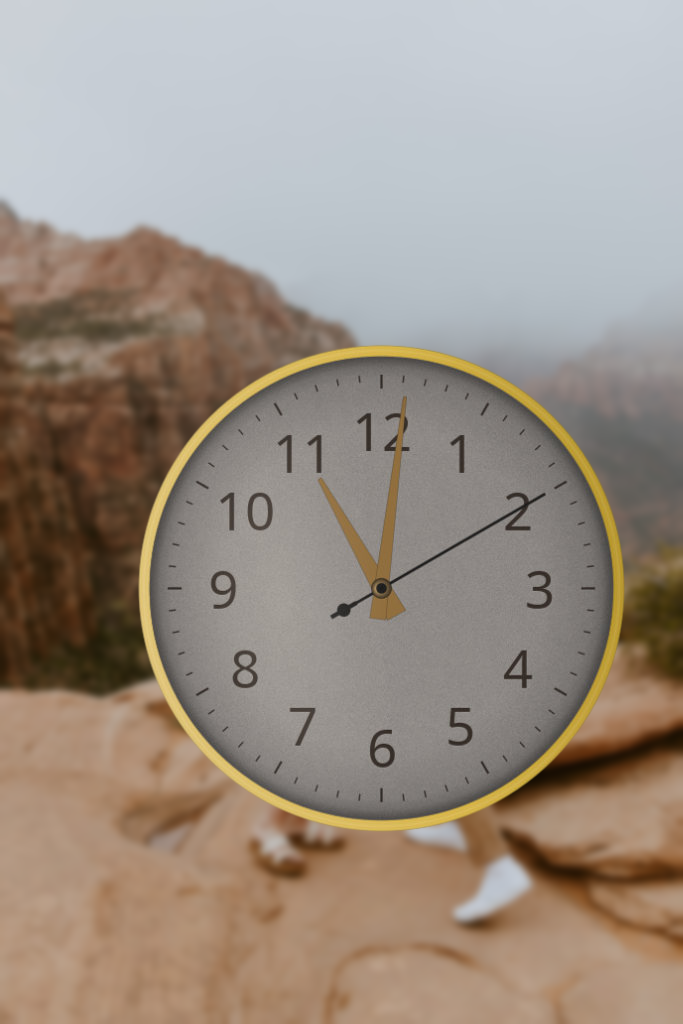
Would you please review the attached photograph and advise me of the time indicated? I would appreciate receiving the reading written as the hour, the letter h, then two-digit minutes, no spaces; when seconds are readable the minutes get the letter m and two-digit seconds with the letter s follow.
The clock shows 11h01m10s
